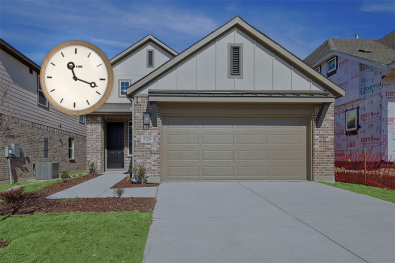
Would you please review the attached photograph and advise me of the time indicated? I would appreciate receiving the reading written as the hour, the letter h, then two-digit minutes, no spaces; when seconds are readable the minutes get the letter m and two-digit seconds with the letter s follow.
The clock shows 11h18
